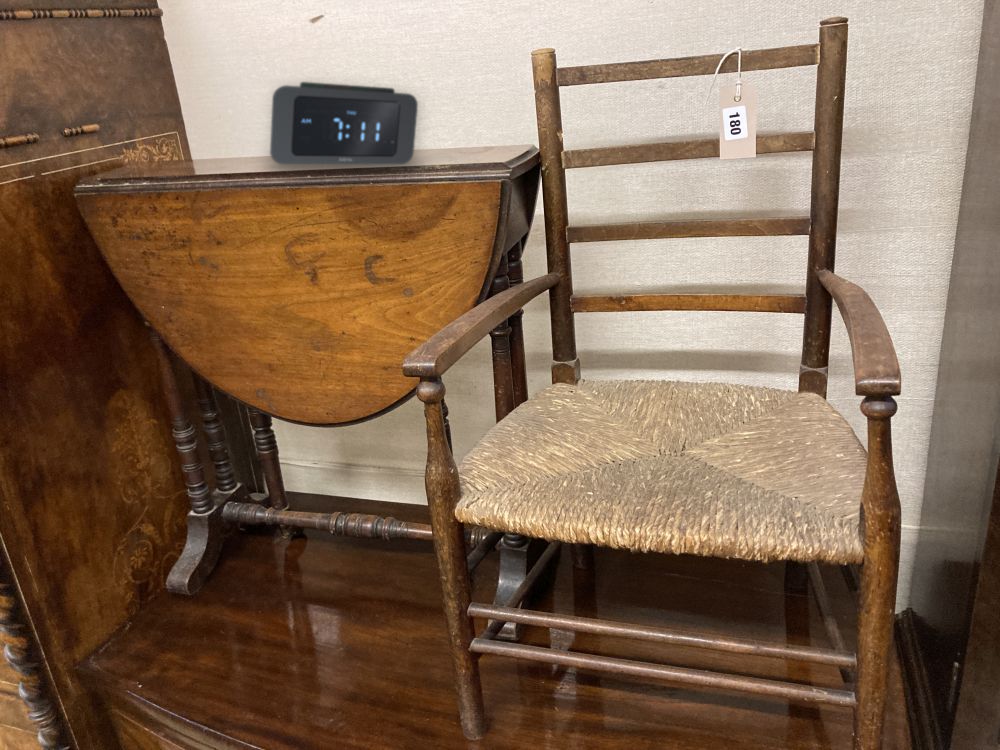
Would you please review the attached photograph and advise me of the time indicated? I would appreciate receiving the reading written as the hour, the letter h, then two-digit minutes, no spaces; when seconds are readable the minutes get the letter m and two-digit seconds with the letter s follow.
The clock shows 7h11
